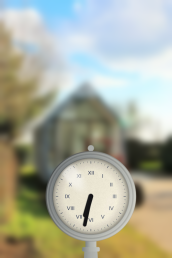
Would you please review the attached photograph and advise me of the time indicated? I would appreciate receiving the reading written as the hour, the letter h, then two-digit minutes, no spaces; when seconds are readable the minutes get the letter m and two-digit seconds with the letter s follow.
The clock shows 6h32
